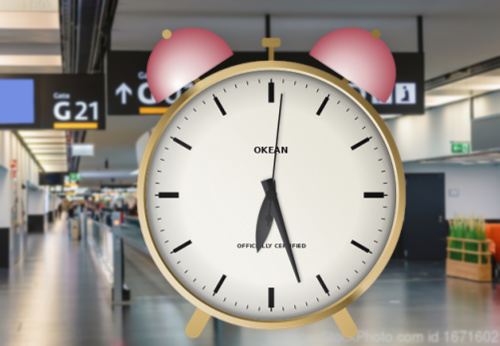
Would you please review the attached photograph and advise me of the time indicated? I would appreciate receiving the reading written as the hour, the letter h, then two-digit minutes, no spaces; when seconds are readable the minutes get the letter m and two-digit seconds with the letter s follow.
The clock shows 6h27m01s
